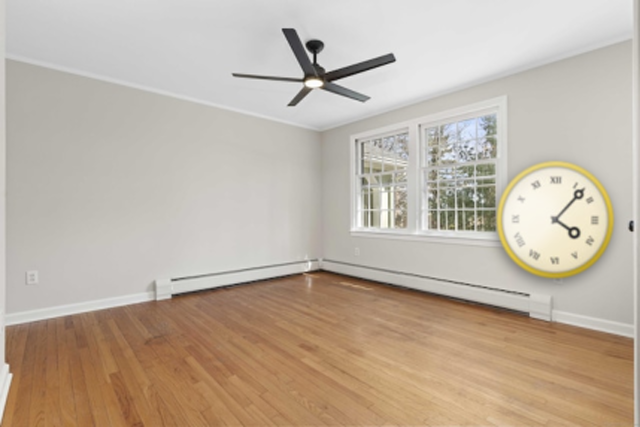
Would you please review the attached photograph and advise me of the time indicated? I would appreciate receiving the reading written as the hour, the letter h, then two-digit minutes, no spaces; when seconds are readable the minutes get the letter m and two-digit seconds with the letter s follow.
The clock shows 4h07
